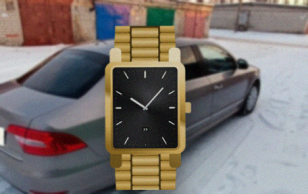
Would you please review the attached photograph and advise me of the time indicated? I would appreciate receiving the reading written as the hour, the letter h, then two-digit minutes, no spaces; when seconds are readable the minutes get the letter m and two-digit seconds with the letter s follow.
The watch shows 10h07
